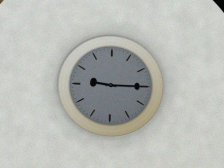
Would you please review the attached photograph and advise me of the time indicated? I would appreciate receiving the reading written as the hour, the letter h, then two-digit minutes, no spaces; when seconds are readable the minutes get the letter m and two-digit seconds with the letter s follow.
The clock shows 9h15
